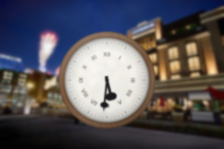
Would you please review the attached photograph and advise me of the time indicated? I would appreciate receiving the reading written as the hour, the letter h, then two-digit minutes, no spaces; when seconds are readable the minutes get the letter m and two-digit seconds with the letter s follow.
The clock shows 5h31
